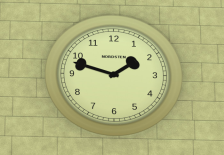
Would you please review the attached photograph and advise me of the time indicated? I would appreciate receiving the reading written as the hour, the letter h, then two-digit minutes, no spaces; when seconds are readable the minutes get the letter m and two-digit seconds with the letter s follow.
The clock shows 1h48
